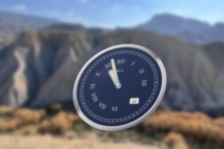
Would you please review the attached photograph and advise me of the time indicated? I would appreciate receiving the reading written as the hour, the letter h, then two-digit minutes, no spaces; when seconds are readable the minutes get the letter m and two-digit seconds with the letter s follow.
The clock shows 10h57
